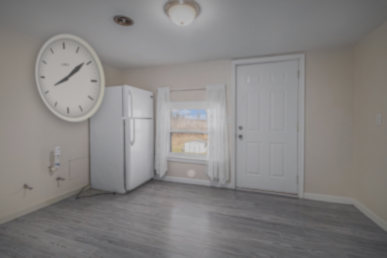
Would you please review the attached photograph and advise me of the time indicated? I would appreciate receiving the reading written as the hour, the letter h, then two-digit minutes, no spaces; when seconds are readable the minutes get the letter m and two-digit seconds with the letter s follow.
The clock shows 8h09
